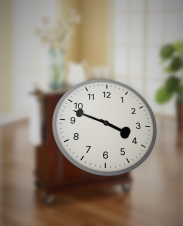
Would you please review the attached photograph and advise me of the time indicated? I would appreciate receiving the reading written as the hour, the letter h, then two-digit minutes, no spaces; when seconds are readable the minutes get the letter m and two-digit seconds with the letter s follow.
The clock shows 3h48
